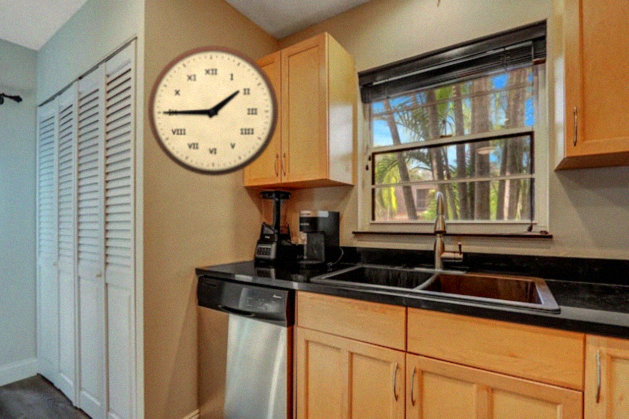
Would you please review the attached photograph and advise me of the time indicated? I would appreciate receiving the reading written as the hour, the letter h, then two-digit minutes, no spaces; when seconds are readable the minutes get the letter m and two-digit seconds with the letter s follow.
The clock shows 1h45
